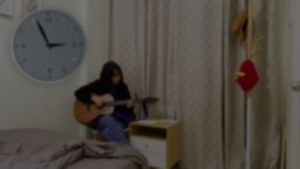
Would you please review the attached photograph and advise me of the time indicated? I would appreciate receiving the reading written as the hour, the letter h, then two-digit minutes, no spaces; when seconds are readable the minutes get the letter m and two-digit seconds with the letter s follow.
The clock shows 2h56
